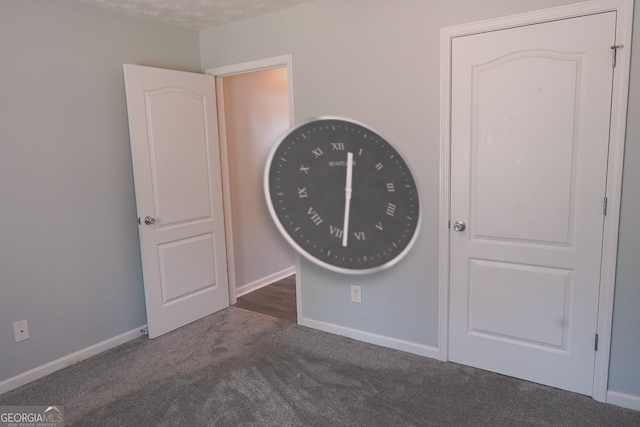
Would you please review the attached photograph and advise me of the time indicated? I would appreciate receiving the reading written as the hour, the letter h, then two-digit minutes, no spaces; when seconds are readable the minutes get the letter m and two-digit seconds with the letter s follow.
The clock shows 12h33
